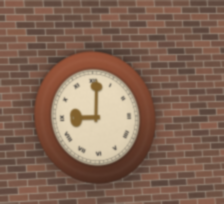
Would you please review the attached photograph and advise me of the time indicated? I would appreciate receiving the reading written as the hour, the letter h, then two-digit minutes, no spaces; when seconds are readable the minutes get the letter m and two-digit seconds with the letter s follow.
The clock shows 9h01
